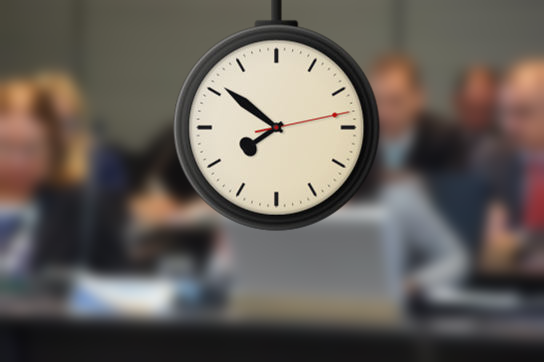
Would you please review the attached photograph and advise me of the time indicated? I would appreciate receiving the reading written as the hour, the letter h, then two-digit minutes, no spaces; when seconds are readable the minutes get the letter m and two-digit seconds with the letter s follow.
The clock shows 7h51m13s
